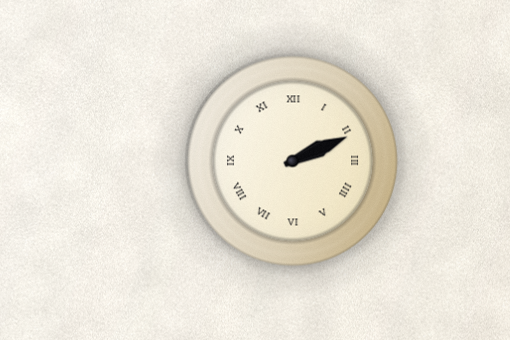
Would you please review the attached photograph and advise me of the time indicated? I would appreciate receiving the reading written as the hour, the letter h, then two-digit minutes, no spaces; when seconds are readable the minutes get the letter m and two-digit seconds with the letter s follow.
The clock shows 2h11
